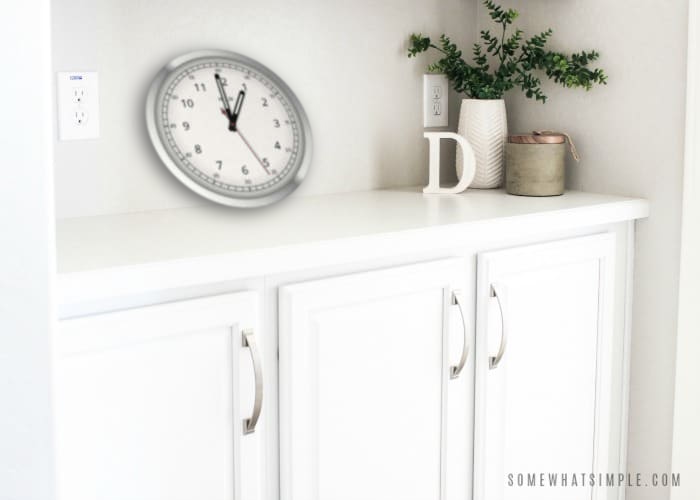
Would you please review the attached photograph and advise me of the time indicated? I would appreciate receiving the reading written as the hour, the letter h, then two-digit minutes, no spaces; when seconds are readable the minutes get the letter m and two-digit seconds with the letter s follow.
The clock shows 12h59m26s
